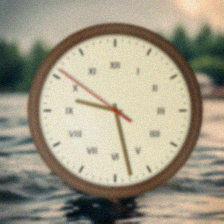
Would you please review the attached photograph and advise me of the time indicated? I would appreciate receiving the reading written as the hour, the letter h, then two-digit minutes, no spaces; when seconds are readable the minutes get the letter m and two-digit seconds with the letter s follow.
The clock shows 9h27m51s
